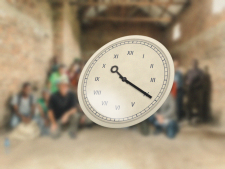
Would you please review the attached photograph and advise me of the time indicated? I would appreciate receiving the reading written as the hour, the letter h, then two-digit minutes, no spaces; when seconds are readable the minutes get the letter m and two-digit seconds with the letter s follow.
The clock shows 10h20
